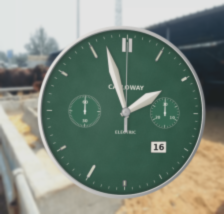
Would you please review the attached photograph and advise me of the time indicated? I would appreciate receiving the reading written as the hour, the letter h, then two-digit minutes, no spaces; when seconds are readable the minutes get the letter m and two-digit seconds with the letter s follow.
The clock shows 1h57
